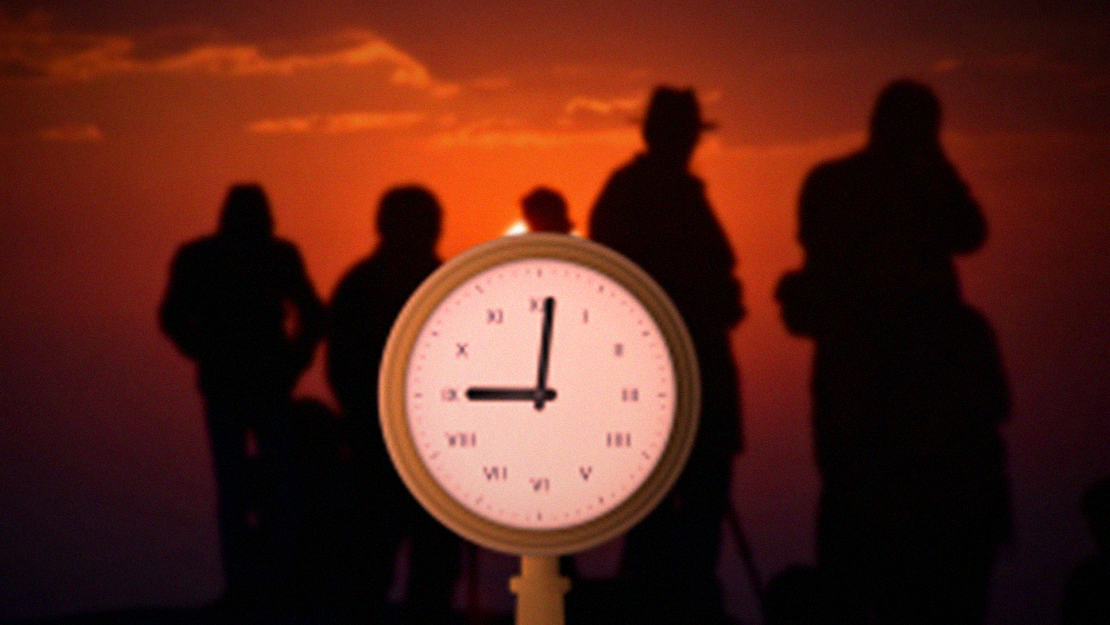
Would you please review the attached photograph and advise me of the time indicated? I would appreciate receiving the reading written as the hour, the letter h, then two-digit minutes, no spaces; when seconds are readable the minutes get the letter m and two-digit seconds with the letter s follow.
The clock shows 9h01
